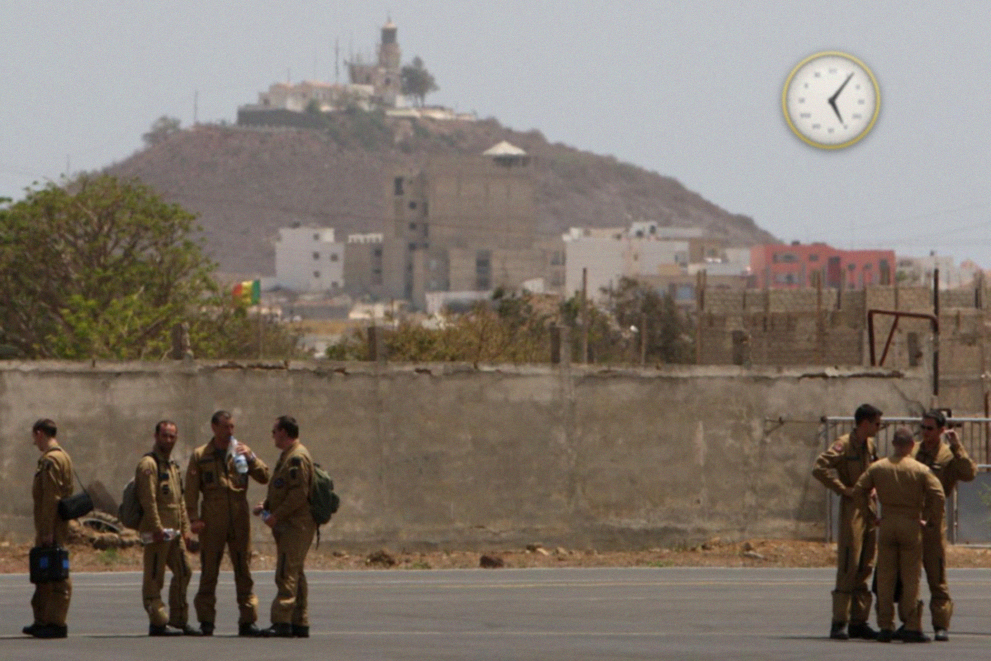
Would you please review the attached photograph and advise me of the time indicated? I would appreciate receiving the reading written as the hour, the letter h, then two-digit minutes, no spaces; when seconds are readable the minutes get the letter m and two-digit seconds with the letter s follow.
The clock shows 5h06
